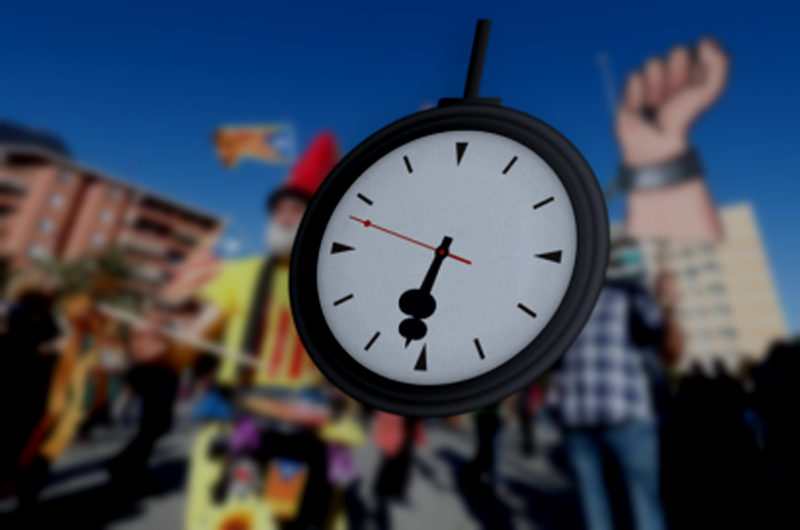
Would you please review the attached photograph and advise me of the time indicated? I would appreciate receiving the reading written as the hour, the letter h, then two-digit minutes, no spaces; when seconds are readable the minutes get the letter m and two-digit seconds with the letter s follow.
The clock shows 6h31m48s
